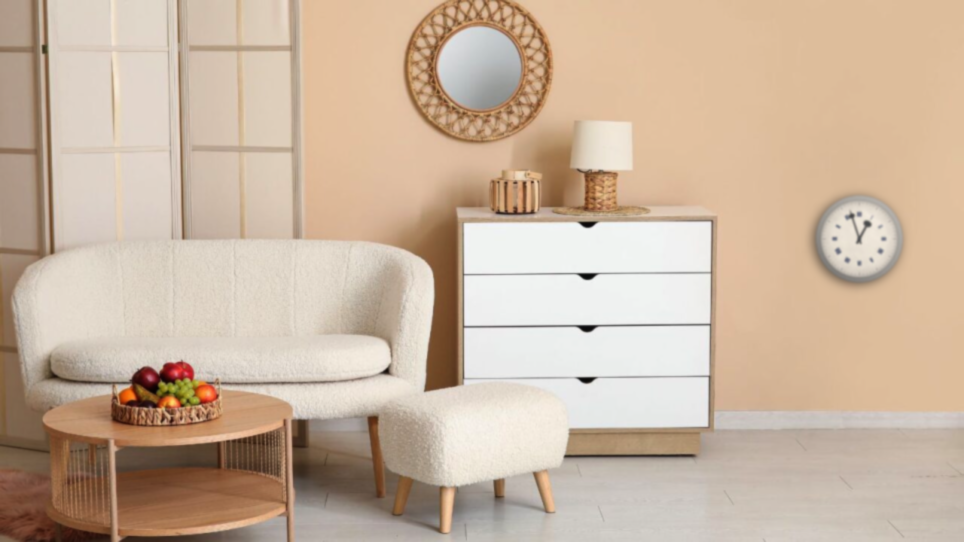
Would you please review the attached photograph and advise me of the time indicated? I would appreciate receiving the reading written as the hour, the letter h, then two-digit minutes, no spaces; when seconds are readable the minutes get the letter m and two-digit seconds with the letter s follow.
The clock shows 12h57
